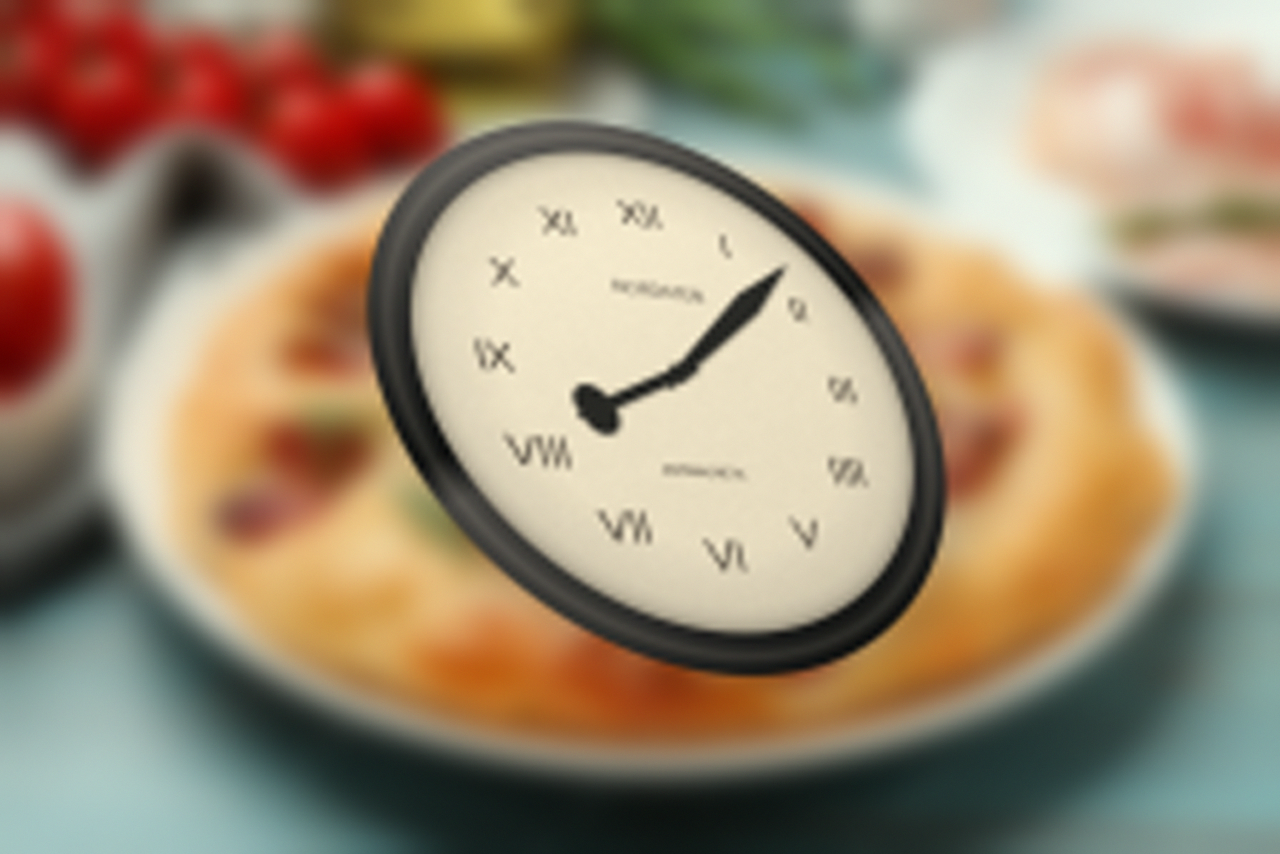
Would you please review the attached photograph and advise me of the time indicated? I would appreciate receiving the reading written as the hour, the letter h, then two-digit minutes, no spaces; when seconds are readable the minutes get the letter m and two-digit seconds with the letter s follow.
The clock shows 8h08
